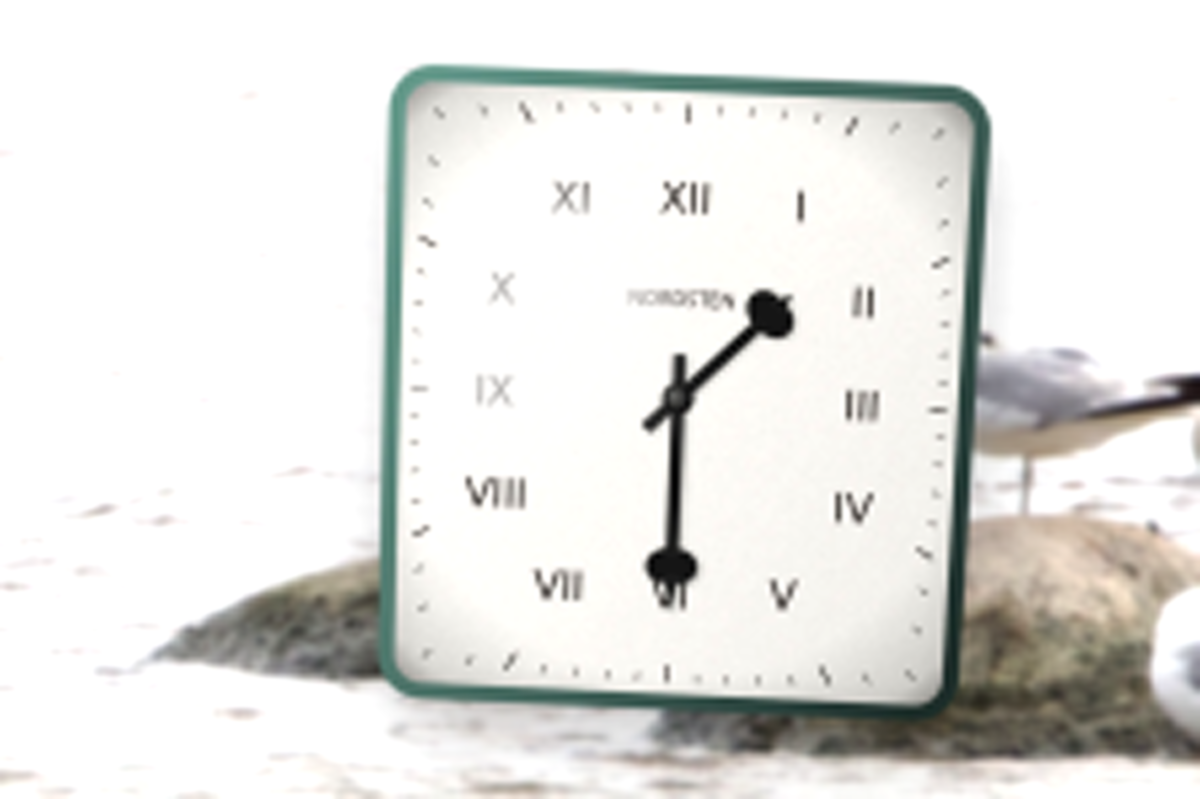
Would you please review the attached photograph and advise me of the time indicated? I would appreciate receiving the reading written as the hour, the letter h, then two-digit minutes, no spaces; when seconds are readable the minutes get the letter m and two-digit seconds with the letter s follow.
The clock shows 1h30
